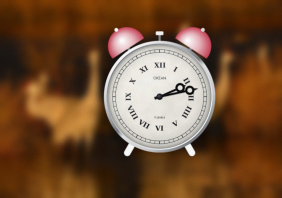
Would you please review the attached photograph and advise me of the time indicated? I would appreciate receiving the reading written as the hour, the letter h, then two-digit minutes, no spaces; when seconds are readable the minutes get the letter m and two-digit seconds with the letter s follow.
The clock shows 2h13
